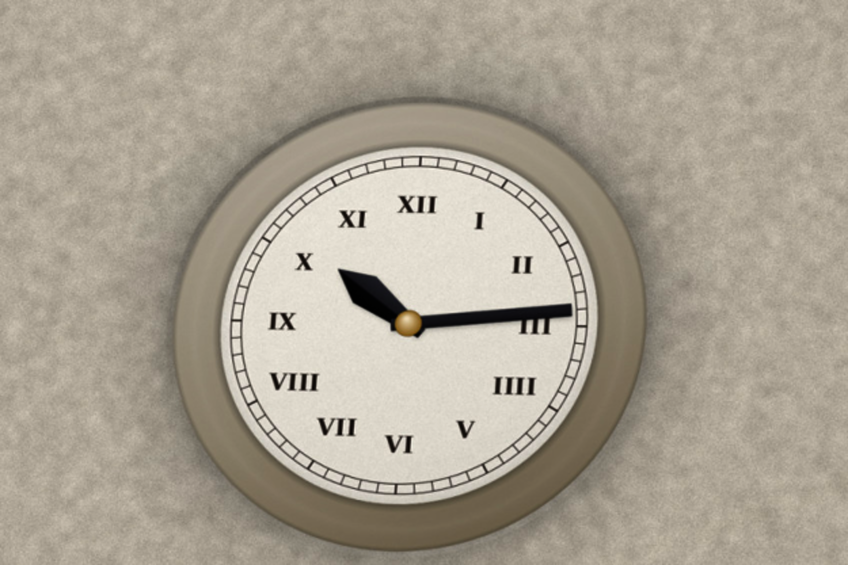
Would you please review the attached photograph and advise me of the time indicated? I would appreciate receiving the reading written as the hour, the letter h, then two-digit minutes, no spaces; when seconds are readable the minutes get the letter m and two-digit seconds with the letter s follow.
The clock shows 10h14
